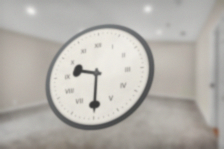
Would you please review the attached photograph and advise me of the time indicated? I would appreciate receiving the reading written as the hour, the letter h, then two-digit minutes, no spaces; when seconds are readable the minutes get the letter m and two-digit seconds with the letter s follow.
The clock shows 9h30
